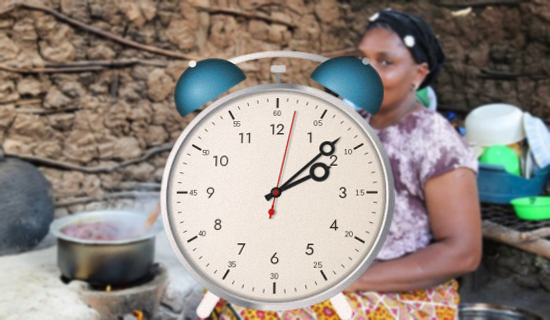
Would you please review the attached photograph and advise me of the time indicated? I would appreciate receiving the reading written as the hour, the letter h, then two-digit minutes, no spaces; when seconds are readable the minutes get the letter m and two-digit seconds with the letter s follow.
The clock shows 2h08m02s
